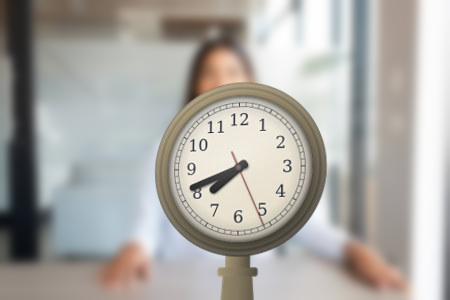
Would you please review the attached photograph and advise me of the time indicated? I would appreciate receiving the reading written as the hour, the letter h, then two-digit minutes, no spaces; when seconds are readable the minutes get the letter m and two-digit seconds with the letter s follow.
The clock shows 7h41m26s
